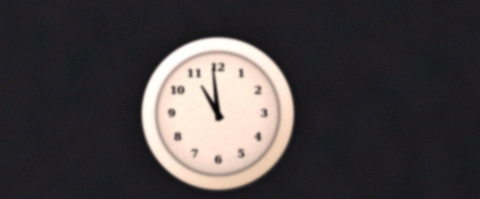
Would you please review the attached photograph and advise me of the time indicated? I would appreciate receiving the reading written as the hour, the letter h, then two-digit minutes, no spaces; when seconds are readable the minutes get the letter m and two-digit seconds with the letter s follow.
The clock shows 10h59
